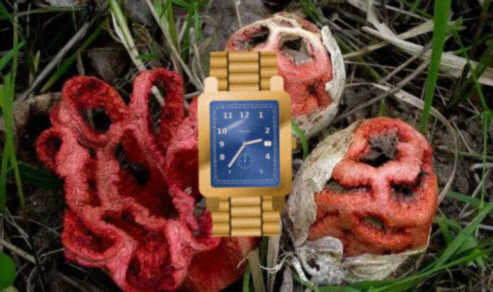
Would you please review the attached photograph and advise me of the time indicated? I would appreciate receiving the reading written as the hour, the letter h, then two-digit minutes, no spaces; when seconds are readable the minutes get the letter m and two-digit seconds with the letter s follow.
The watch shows 2h36
